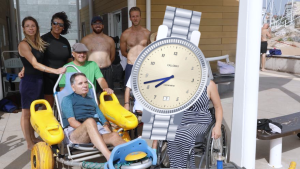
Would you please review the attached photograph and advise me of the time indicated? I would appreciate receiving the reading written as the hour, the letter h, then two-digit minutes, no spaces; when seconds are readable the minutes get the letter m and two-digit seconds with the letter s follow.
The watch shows 7h42
